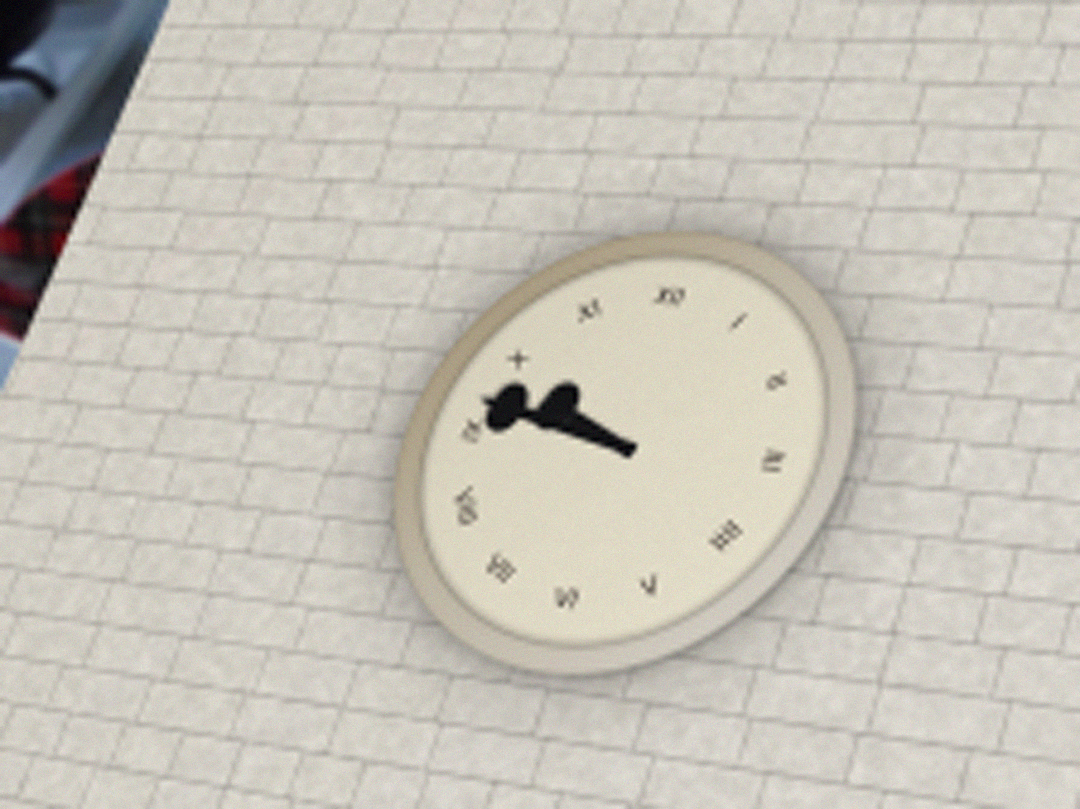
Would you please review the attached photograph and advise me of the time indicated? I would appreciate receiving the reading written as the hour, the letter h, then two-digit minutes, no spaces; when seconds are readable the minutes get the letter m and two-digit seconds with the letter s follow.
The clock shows 9h47
